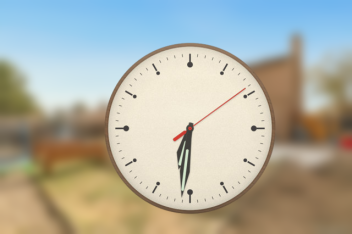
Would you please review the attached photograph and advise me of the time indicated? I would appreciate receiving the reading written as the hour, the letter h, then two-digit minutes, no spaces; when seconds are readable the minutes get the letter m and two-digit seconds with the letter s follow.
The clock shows 6h31m09s
